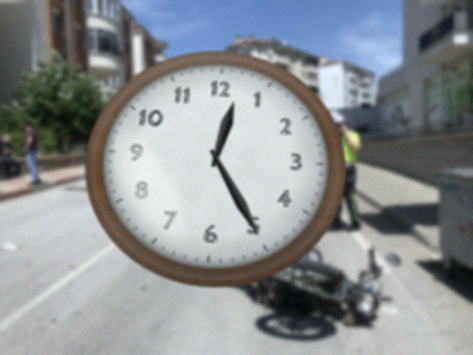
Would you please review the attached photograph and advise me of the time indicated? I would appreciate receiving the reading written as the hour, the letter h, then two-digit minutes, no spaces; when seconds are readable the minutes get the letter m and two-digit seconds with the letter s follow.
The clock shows 12h25
